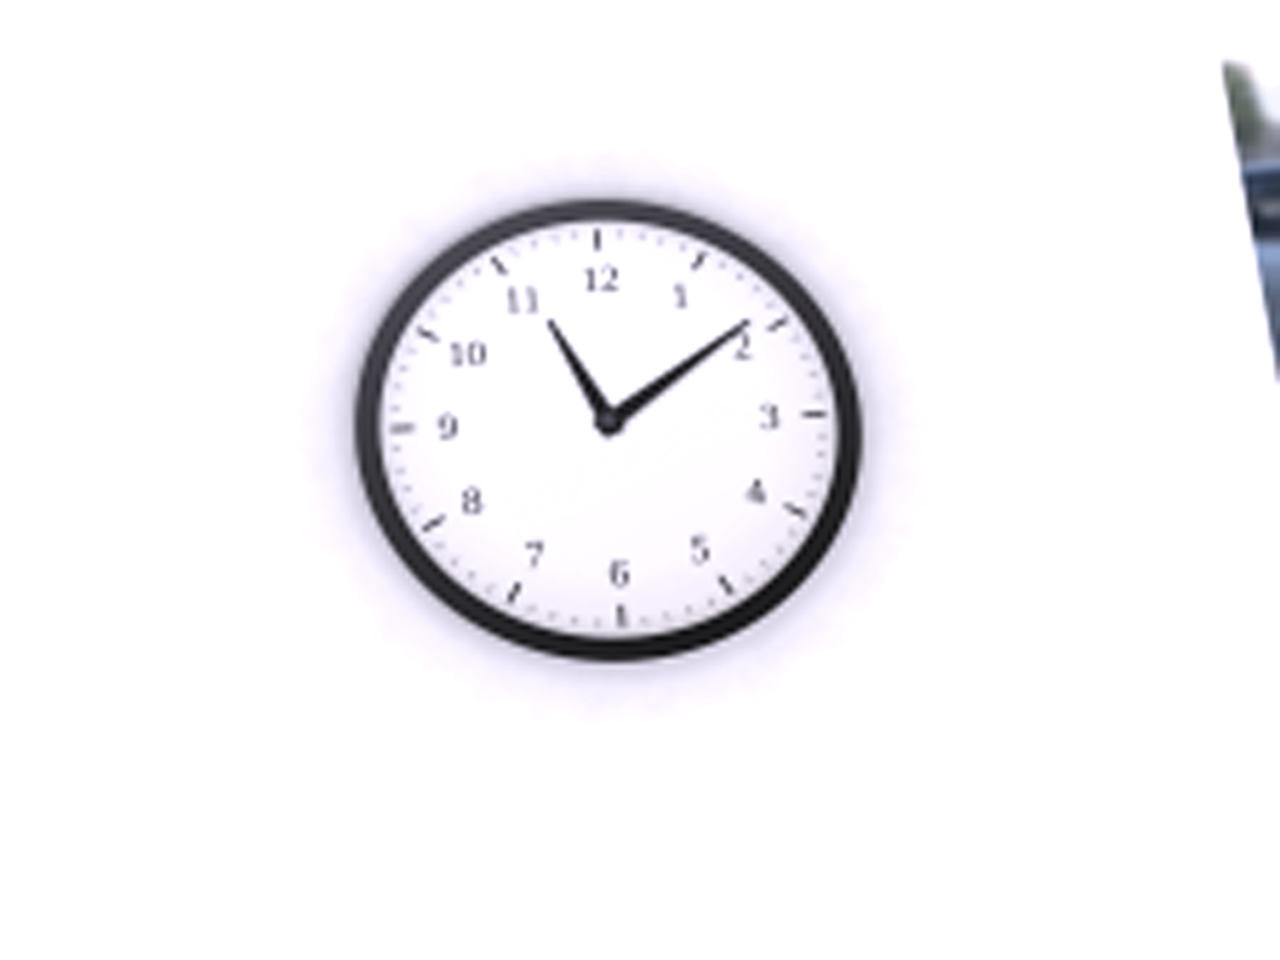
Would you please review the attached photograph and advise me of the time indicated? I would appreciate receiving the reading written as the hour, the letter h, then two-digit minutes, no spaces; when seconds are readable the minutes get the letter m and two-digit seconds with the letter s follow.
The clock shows 11h09
